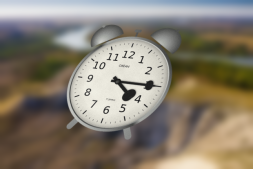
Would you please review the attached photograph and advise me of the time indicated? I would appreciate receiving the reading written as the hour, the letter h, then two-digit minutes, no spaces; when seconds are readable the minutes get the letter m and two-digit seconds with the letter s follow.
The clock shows 4h15
